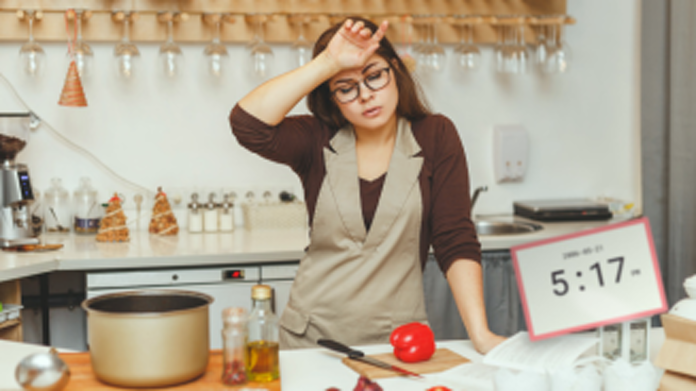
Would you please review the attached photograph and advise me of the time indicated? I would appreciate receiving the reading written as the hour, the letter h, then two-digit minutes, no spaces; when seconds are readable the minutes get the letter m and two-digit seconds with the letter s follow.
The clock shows 5h17
